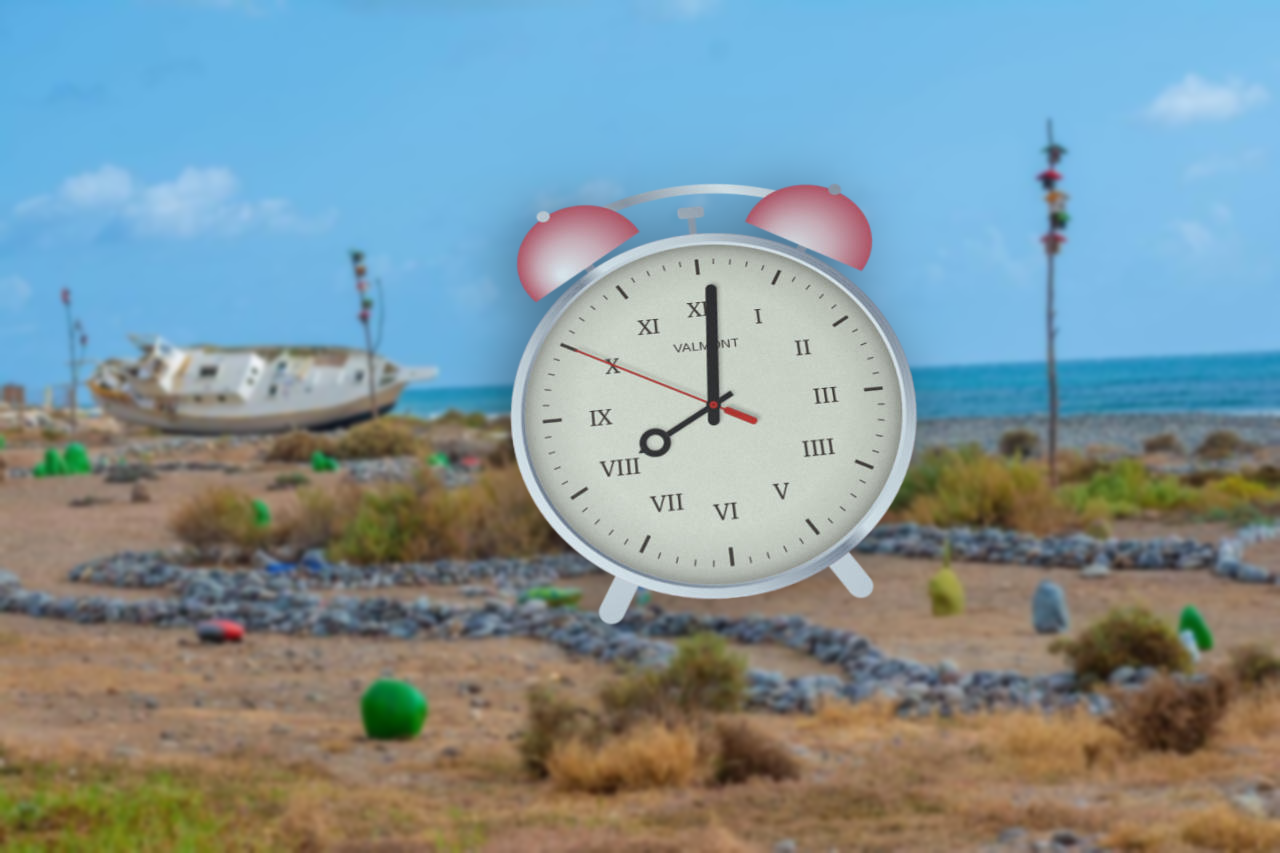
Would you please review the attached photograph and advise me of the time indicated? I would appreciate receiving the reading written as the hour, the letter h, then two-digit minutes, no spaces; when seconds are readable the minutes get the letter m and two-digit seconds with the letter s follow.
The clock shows 8h00m50s
